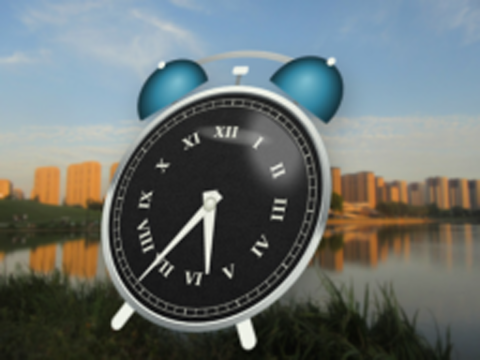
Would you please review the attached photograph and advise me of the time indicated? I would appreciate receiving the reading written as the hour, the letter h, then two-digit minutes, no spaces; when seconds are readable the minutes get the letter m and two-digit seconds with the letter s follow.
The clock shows 5h36
